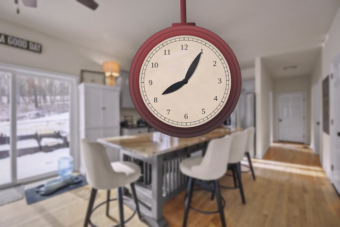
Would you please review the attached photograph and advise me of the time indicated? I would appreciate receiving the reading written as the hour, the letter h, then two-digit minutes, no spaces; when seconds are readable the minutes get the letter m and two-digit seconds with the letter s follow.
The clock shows 8h05
